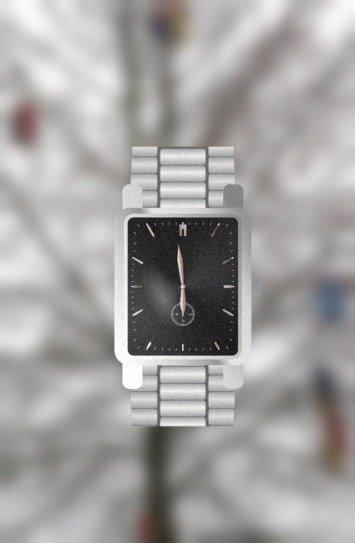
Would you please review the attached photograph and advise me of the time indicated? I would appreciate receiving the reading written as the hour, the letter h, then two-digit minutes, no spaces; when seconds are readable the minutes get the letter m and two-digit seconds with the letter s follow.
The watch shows 5h59
